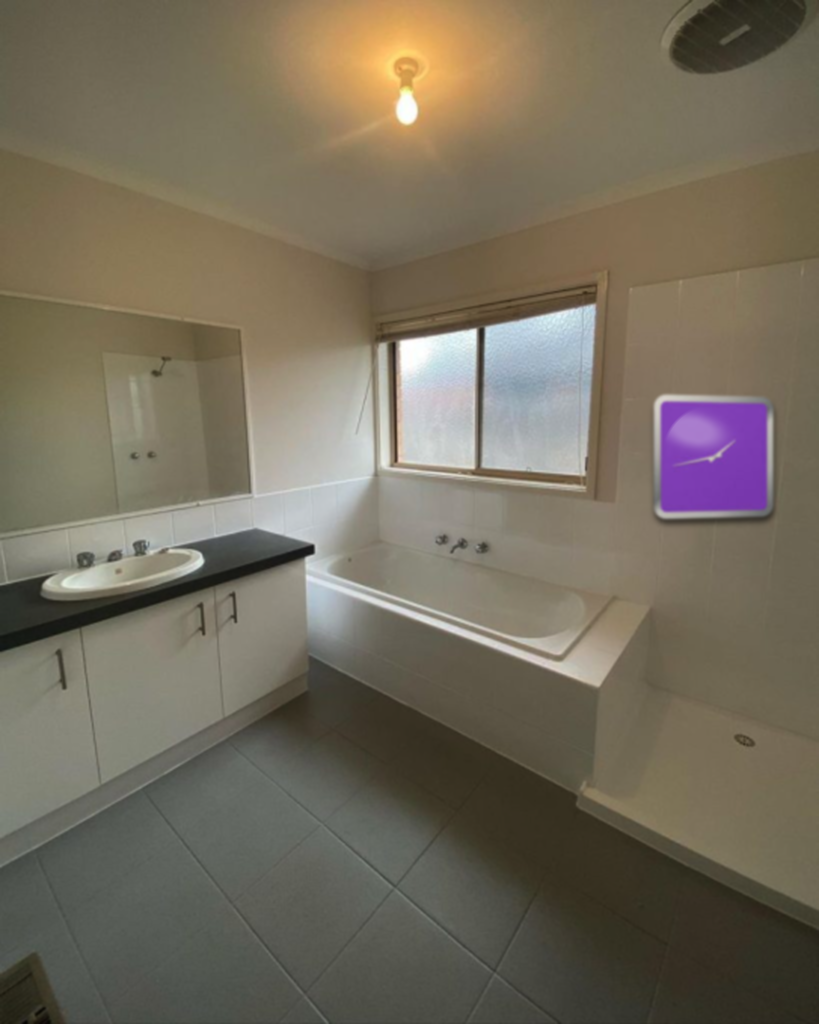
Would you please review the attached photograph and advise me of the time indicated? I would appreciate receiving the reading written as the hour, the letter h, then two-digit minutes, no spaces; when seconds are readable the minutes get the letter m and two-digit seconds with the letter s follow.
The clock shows 1h43
